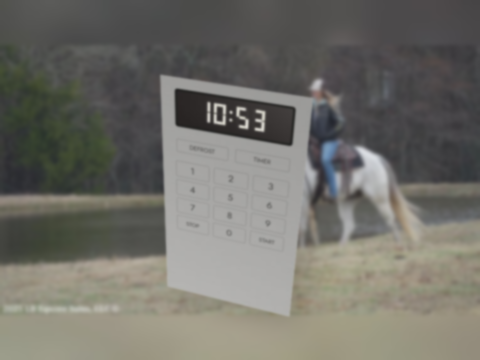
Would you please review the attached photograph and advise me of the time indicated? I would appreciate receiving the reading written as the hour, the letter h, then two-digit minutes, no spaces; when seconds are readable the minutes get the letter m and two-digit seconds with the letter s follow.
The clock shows 10h53
